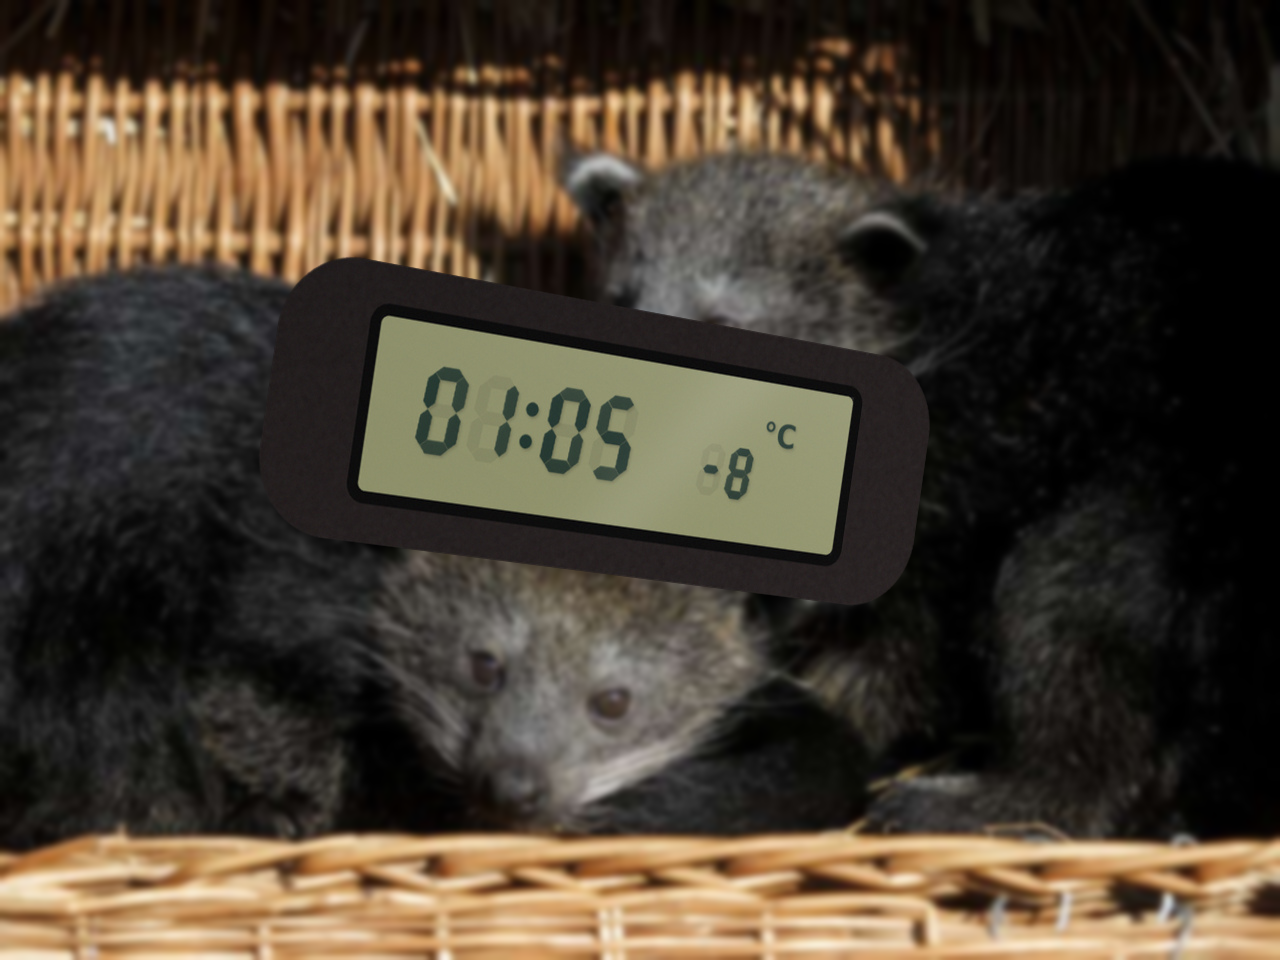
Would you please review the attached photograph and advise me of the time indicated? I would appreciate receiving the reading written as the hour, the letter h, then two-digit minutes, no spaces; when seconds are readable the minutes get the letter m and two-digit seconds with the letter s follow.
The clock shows 1h05
